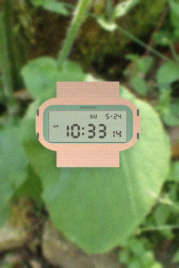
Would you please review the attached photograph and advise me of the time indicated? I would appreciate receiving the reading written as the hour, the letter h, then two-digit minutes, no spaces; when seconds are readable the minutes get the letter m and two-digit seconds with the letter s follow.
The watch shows 10h33m14s
